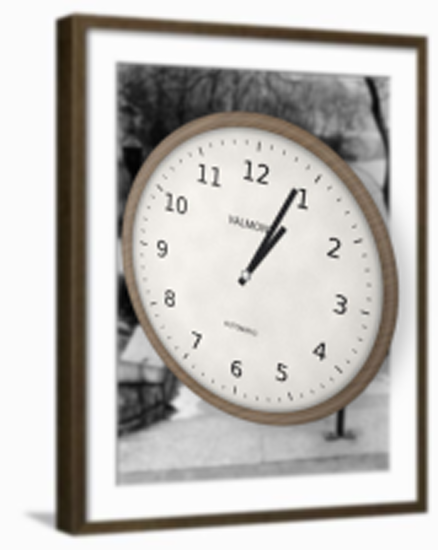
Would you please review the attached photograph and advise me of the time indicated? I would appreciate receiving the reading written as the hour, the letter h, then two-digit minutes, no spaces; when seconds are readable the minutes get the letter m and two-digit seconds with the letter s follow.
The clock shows 1h04
